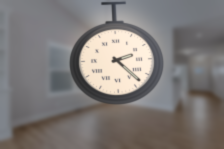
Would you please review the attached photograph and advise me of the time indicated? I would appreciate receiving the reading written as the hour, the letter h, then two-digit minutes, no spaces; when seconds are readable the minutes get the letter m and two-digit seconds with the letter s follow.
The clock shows 2h23
